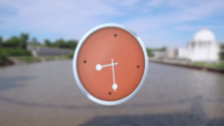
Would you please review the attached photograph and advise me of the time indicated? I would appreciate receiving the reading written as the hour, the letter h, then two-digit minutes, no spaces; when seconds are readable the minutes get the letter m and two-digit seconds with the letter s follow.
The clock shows 8h28
